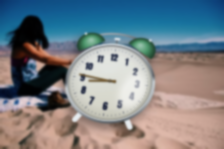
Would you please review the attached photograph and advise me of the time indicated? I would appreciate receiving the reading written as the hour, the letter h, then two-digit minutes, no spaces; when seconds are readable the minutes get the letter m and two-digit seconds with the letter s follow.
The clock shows 8h46
